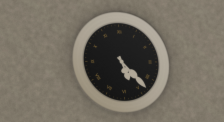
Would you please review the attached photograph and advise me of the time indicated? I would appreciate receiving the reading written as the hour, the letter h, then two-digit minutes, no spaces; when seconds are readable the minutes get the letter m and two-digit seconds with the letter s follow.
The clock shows 5h23
